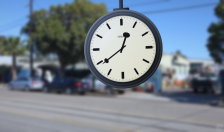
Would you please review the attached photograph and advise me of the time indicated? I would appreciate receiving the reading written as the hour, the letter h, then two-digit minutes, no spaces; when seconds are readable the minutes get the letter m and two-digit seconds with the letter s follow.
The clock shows 12h39
